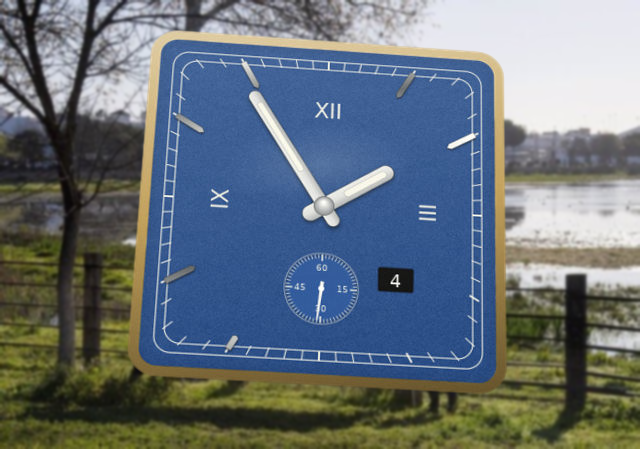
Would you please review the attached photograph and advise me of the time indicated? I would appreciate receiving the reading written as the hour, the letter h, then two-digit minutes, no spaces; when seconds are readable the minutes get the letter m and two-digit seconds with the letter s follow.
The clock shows 1h54m31s
